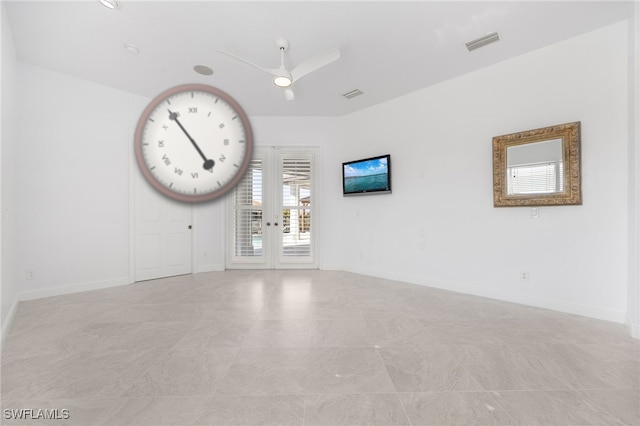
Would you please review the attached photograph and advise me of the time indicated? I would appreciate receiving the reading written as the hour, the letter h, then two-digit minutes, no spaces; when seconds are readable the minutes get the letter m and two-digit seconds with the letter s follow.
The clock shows 4h54
